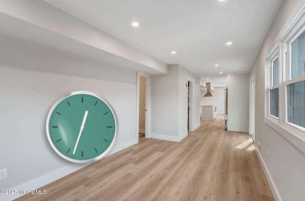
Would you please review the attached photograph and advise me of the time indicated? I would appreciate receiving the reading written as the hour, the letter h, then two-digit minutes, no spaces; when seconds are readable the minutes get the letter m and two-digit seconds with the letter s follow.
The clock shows 12h33
